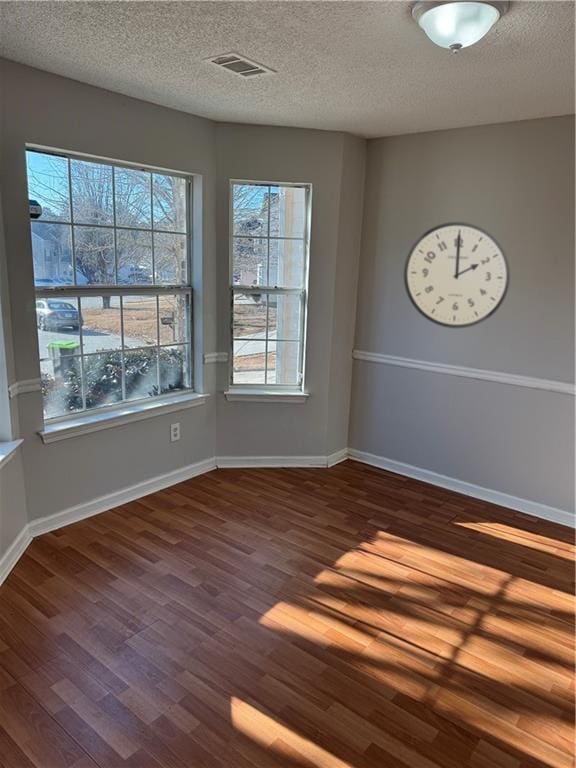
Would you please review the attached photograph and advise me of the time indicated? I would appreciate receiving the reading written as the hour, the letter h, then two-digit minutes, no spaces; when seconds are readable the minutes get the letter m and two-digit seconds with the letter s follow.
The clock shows 2h00
